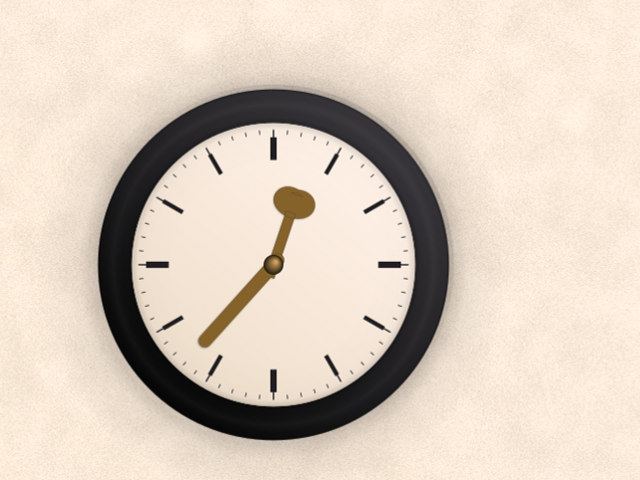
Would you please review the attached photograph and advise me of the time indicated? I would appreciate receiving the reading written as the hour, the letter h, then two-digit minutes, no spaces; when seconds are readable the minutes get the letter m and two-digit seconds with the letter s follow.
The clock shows 12h37
